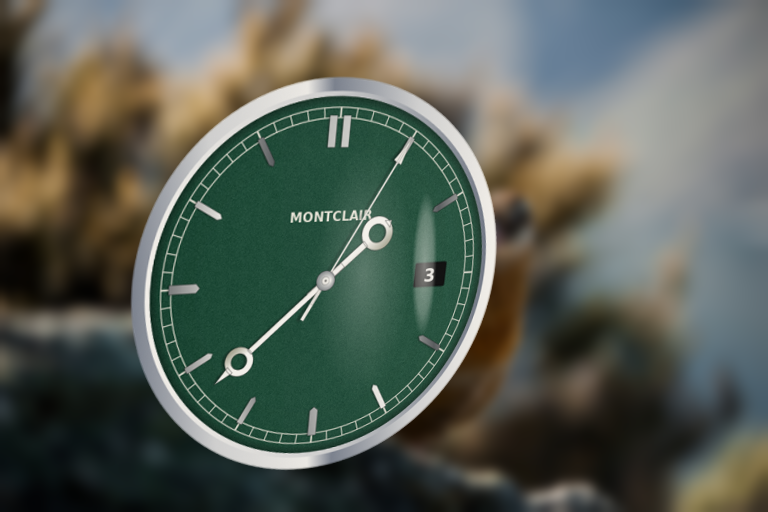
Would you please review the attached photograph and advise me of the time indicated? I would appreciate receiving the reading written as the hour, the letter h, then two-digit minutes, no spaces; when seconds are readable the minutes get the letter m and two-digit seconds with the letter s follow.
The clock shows 1h38m05s
